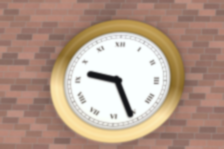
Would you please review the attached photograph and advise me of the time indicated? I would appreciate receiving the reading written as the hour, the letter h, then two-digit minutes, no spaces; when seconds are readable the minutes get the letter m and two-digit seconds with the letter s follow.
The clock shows 9h26
